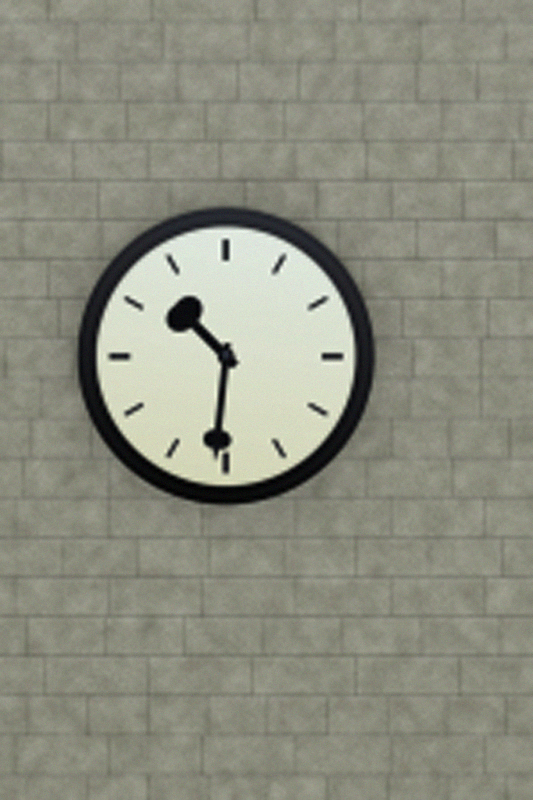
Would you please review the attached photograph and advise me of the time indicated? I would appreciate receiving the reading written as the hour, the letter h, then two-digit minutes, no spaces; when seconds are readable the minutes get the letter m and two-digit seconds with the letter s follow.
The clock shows 10h31
